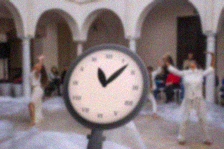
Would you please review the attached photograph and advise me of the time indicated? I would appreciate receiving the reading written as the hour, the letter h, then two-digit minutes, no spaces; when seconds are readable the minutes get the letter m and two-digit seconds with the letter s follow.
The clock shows 11h07
